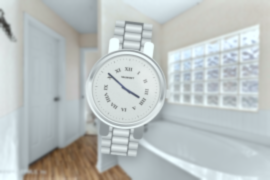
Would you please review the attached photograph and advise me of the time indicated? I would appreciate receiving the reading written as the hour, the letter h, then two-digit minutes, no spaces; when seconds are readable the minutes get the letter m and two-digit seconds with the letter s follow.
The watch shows 3h51
